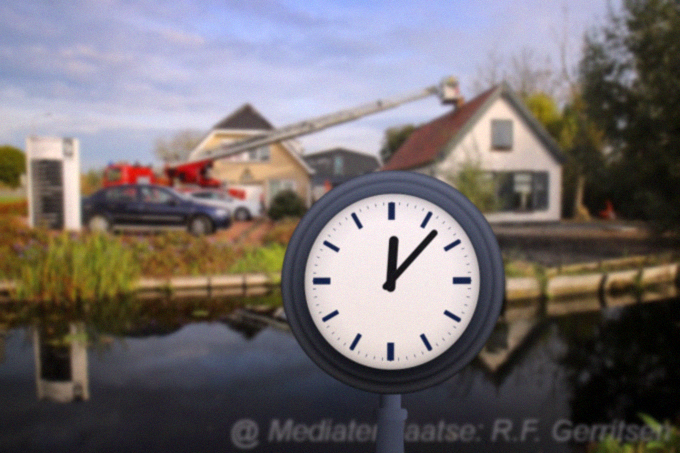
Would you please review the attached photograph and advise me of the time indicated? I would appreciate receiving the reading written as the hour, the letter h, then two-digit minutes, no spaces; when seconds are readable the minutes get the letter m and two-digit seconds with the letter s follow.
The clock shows 12h07
